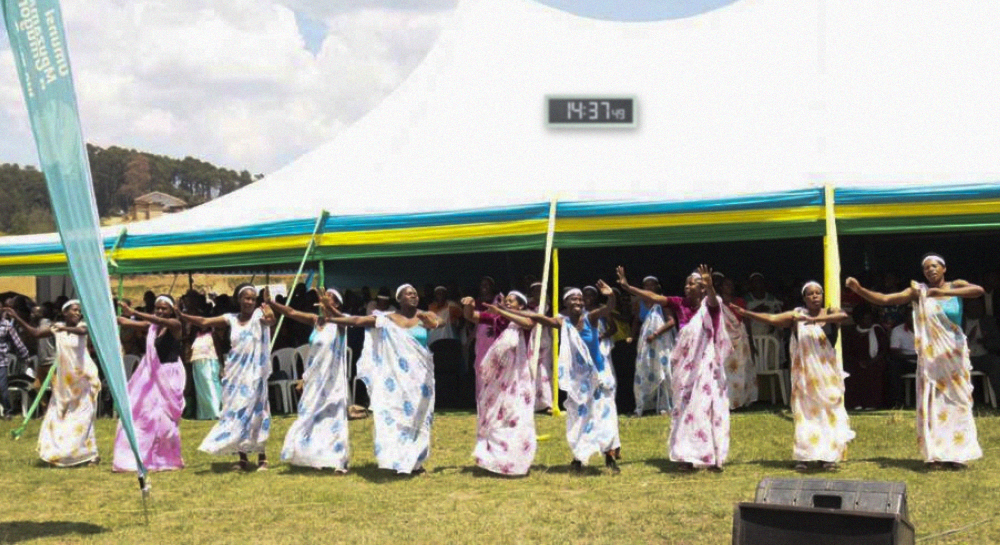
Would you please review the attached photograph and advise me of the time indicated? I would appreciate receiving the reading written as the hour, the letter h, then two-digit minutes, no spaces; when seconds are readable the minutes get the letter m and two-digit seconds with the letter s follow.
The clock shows 14h37
